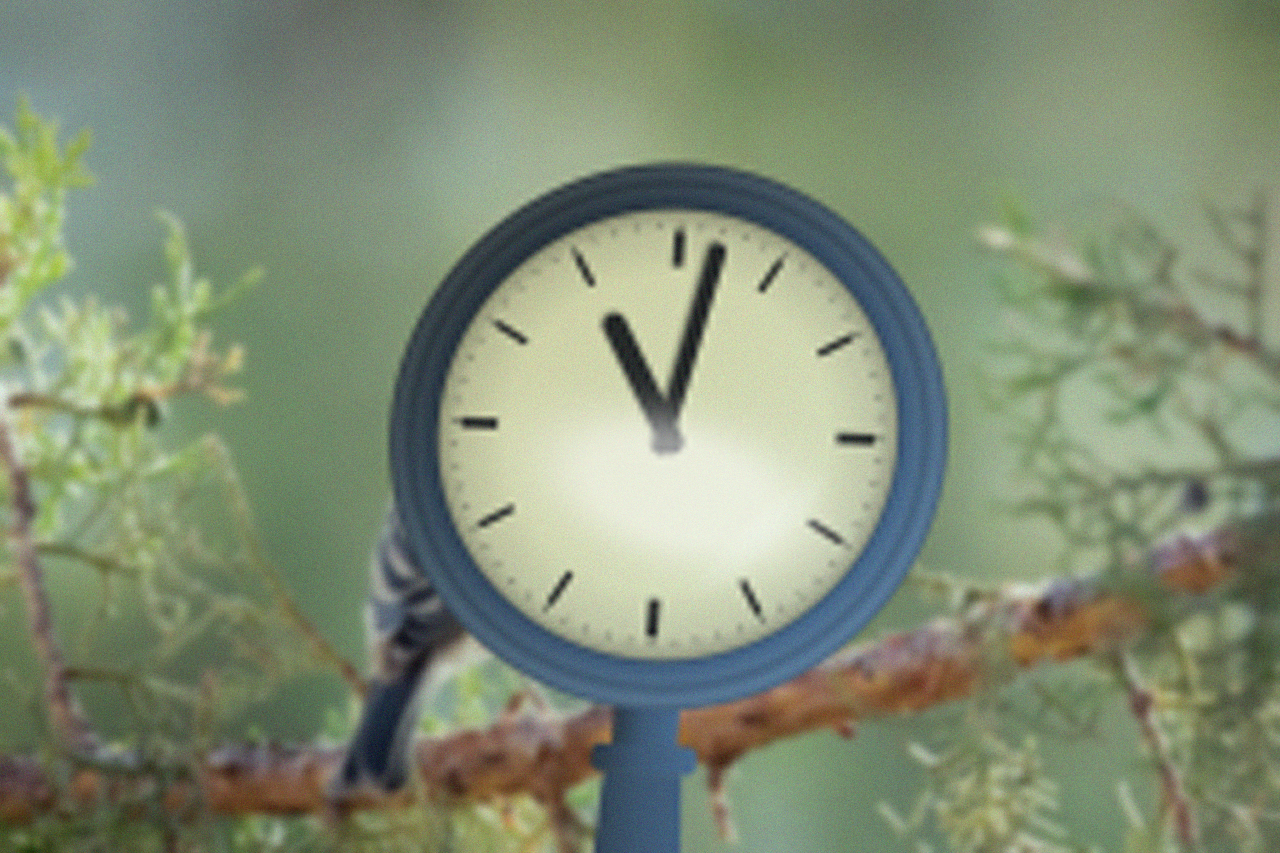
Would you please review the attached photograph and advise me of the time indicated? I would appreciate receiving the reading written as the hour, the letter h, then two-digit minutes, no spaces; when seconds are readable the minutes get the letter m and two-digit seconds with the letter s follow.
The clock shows 11h02
